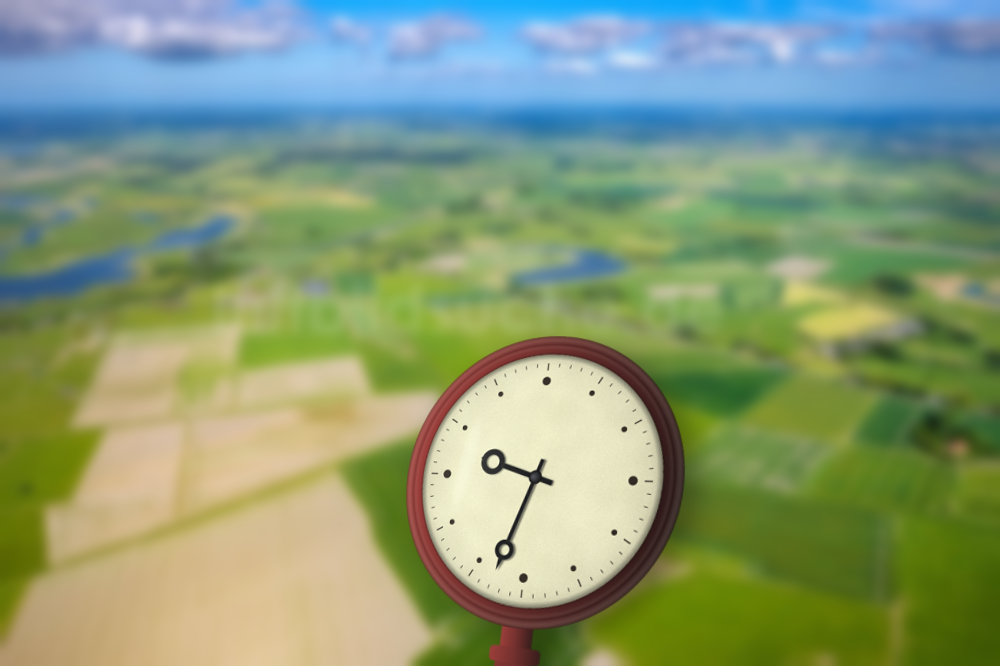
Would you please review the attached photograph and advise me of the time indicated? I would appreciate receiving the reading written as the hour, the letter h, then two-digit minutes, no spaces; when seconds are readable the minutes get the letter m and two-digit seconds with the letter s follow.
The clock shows 9h33
